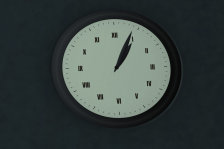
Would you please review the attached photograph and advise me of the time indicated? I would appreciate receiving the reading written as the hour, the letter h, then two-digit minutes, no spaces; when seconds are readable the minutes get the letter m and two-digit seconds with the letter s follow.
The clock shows 1h04
